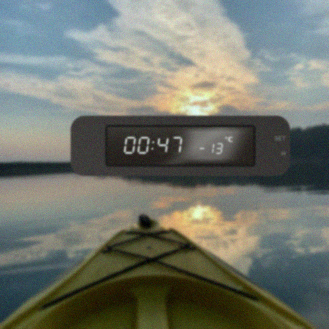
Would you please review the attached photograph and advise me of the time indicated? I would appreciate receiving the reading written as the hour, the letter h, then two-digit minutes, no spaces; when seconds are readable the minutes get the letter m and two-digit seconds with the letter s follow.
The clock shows 0h47
